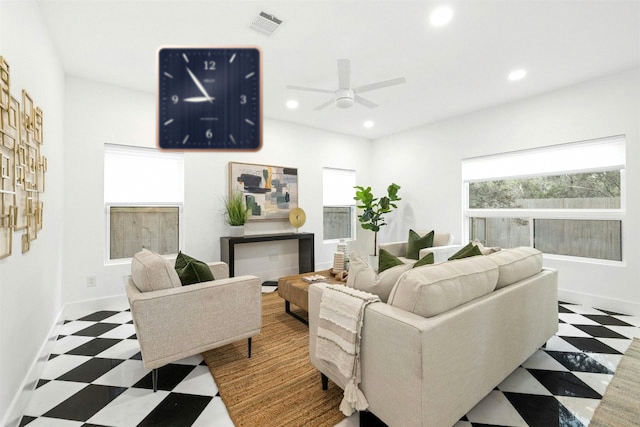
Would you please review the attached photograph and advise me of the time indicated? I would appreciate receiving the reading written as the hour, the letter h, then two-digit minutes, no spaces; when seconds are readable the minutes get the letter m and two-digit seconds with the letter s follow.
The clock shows 8h54
